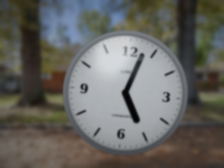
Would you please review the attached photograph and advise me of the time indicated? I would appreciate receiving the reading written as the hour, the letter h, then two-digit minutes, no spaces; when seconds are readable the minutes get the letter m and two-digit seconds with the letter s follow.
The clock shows 5h03
